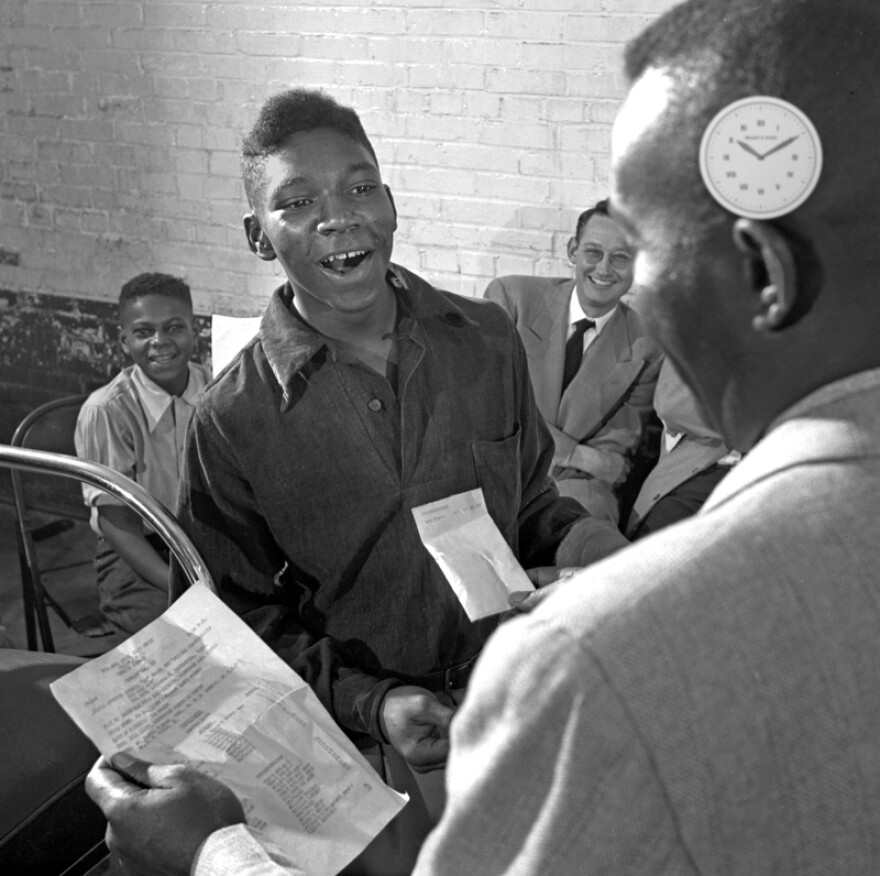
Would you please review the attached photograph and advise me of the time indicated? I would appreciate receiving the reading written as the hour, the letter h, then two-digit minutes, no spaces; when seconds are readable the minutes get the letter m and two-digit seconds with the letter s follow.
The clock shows 10h10
